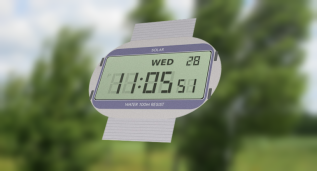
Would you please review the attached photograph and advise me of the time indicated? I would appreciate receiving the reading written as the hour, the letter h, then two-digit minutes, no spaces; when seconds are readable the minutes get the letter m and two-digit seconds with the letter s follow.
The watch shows 11h05m51s
